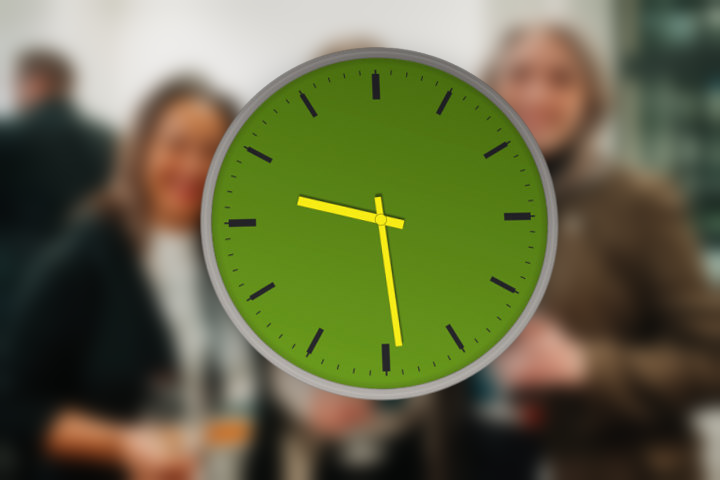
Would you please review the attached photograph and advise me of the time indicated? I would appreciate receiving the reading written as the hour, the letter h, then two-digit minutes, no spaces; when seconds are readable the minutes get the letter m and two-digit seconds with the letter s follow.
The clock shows 9h29
